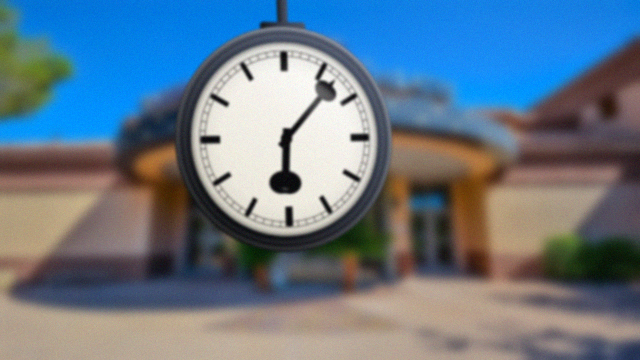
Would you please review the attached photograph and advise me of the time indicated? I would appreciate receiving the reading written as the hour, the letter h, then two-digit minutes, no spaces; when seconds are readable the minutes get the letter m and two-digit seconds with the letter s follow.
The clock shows 6h07
